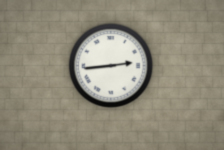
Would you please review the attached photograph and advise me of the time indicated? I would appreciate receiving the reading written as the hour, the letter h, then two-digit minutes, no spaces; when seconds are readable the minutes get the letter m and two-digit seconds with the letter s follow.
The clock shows 2h44
